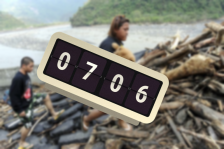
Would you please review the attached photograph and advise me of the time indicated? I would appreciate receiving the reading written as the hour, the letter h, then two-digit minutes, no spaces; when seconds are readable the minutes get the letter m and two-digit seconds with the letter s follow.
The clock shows 7h06
